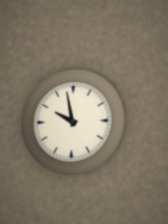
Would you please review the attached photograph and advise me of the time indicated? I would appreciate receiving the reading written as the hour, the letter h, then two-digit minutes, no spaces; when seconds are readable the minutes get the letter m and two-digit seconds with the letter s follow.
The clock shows 9h58
